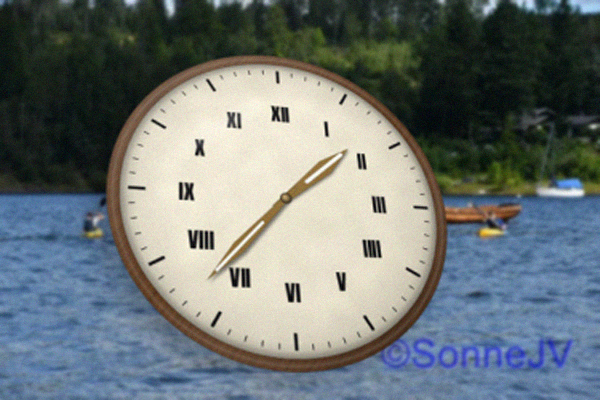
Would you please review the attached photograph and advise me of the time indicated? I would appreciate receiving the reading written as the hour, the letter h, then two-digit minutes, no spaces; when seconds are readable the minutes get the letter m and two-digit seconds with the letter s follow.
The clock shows 1h37
